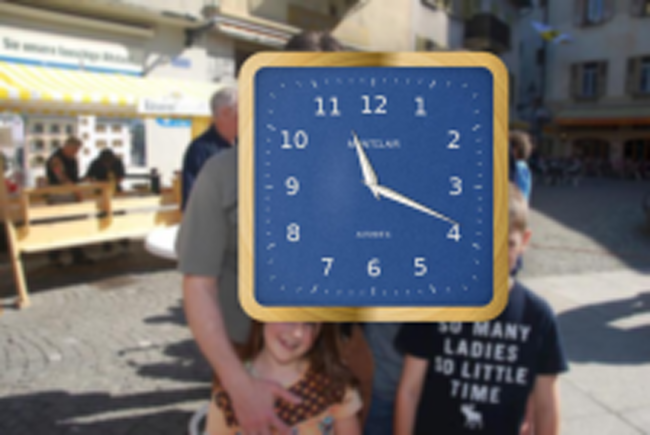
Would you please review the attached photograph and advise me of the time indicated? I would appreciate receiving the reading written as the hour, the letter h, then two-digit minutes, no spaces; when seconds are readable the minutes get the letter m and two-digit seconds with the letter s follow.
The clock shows 11h19
